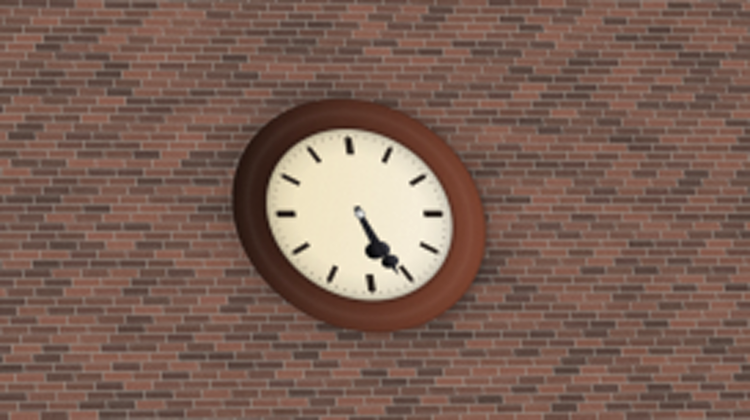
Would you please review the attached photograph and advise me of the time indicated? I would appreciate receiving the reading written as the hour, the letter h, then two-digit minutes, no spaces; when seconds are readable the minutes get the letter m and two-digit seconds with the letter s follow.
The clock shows 5h26
